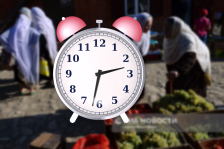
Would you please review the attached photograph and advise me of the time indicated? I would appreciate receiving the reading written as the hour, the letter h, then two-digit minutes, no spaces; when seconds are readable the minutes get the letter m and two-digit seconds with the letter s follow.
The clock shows 2h32
